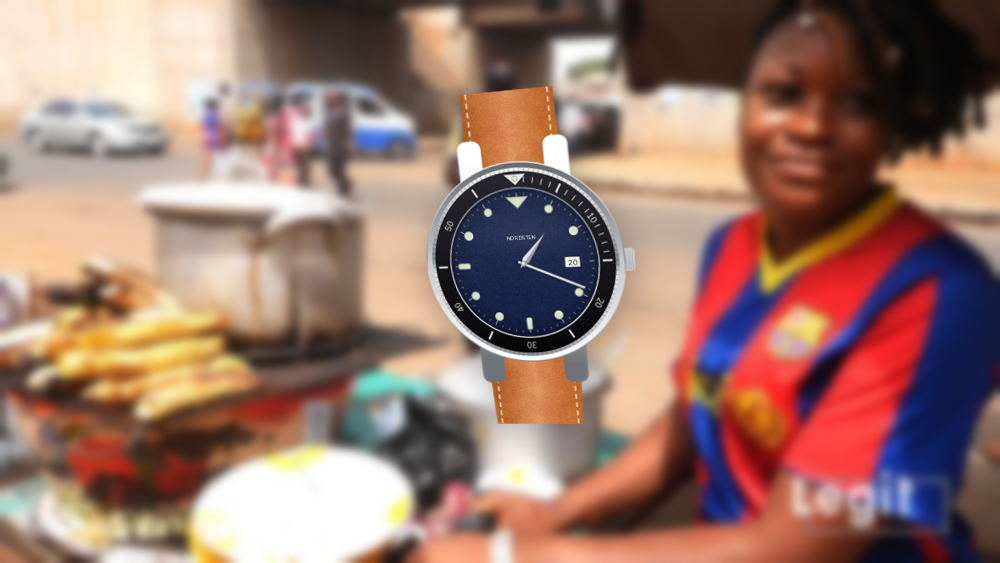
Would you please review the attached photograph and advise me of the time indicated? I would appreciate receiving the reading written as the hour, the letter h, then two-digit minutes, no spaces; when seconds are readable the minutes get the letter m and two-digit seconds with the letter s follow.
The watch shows 1h19
